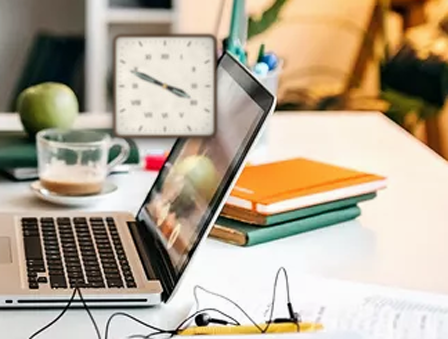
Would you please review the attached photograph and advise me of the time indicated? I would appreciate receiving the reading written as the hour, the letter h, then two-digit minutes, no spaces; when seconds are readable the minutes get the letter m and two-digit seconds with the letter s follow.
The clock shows 3h49
